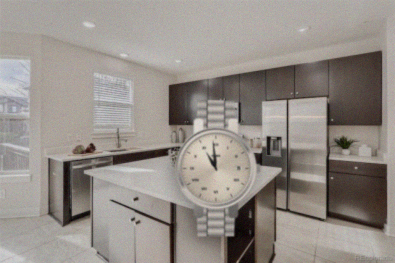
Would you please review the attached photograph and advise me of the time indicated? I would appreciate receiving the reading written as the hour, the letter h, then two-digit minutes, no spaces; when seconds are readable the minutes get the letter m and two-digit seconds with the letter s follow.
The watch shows 10h59
